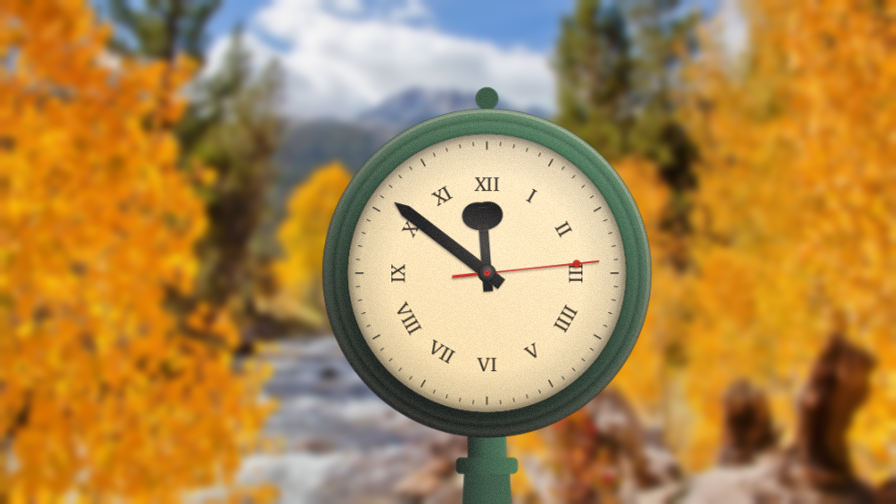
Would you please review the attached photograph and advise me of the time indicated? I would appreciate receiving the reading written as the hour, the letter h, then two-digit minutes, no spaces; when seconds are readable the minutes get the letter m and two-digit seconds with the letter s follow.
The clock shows 11h51m14s
